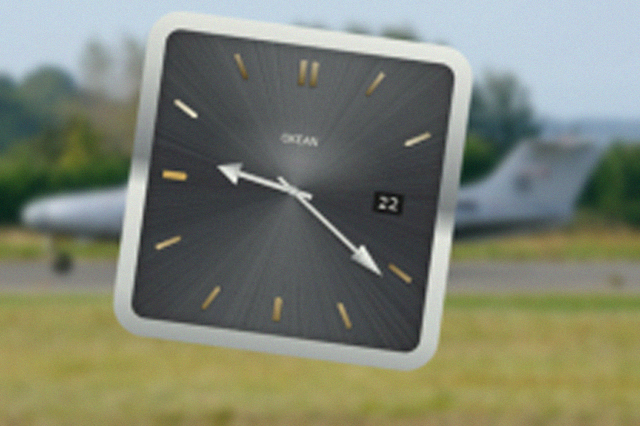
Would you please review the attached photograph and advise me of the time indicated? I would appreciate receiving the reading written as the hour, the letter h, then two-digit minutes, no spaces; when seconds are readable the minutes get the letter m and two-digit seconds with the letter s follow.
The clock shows 9h21
